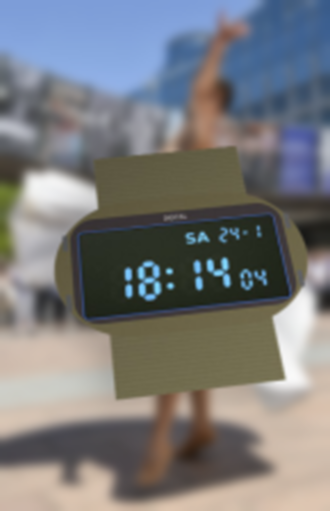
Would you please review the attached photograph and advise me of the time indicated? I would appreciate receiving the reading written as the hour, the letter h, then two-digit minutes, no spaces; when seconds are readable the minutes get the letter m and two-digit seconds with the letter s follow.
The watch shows 18h14m04s
